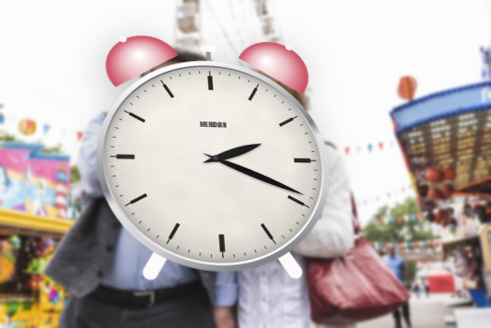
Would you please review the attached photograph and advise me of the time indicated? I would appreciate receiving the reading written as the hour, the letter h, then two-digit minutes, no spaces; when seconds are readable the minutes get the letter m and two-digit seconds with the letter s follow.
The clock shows 2h19
